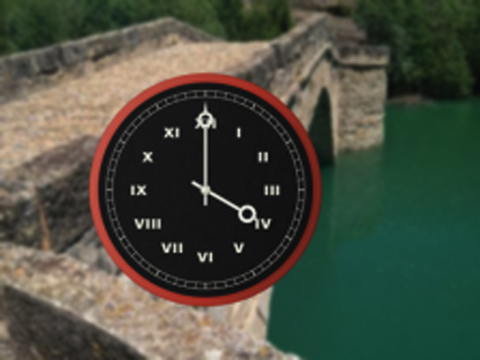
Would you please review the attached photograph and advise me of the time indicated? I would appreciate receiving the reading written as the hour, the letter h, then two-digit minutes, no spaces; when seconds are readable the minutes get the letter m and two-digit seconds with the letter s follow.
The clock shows 4h00
